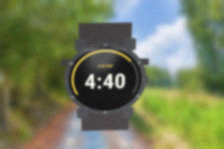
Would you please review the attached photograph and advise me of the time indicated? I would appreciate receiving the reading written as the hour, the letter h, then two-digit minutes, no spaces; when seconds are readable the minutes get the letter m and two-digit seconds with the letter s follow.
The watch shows 4h40
